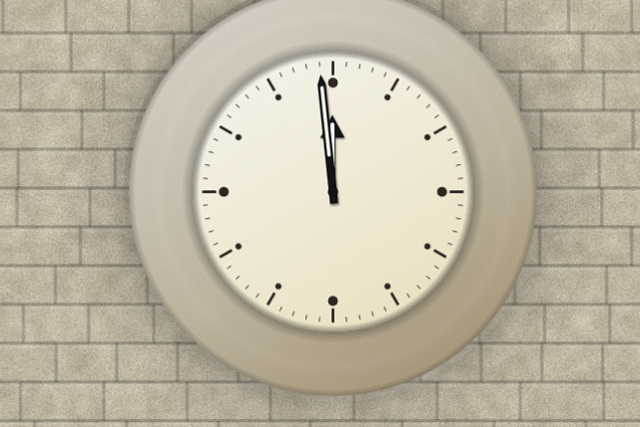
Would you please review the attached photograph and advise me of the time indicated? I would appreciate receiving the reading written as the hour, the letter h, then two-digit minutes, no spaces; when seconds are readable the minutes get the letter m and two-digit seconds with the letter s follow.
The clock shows 11h59
